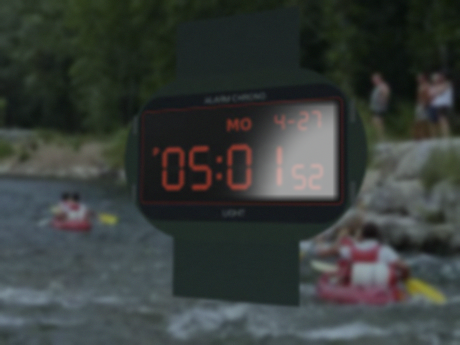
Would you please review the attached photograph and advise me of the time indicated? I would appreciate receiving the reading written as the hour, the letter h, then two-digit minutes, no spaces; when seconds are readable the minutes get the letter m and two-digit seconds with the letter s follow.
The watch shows 5h01m52s
